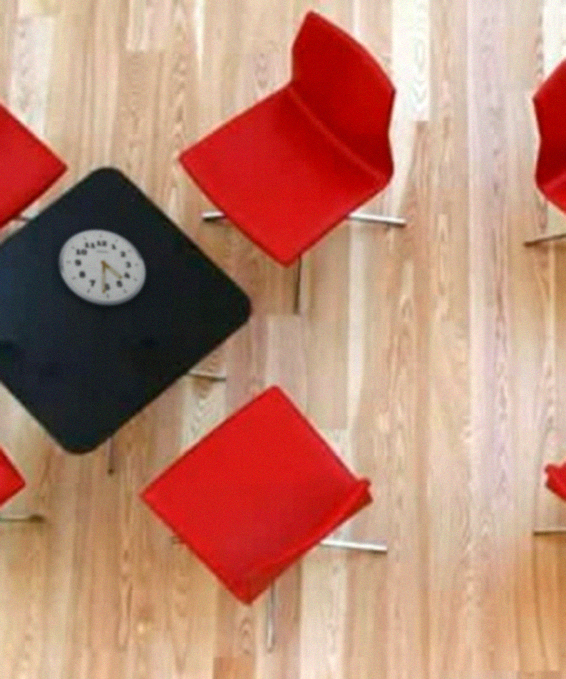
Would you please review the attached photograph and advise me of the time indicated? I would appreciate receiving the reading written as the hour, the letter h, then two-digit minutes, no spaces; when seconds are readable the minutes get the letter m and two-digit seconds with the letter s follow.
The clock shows 4h31
